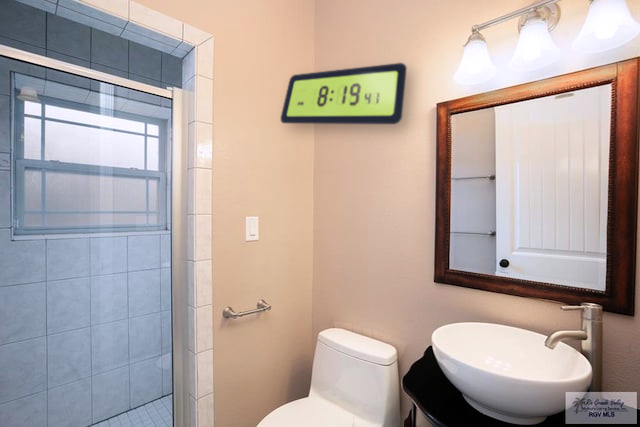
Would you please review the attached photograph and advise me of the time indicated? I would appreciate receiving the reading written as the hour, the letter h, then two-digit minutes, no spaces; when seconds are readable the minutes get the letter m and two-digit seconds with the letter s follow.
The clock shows 8h19m41s
